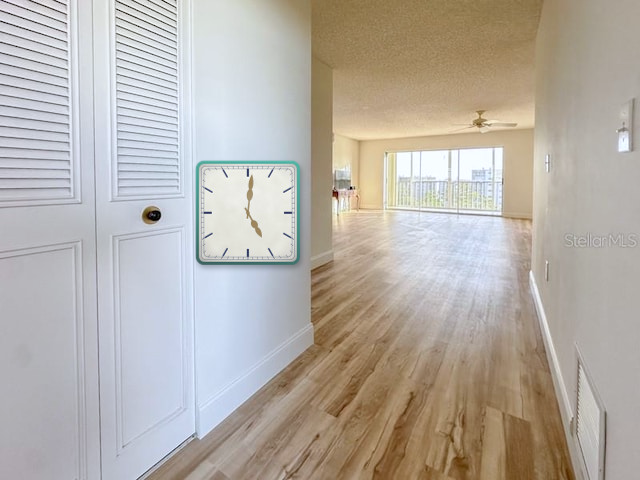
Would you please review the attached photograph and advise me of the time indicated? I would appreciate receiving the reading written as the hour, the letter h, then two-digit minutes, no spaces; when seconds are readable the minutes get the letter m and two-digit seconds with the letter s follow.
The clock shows 5h01
